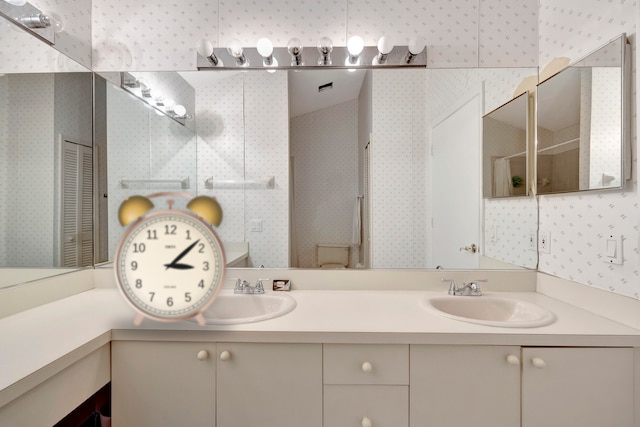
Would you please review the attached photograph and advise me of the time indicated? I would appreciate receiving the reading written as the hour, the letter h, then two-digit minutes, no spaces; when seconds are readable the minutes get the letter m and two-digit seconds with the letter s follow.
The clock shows 3h08
